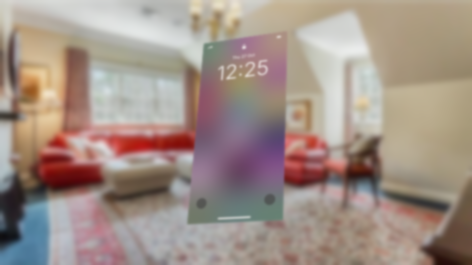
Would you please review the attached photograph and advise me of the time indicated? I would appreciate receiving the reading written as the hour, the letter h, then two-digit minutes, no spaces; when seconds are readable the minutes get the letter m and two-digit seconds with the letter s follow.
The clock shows 12h25
